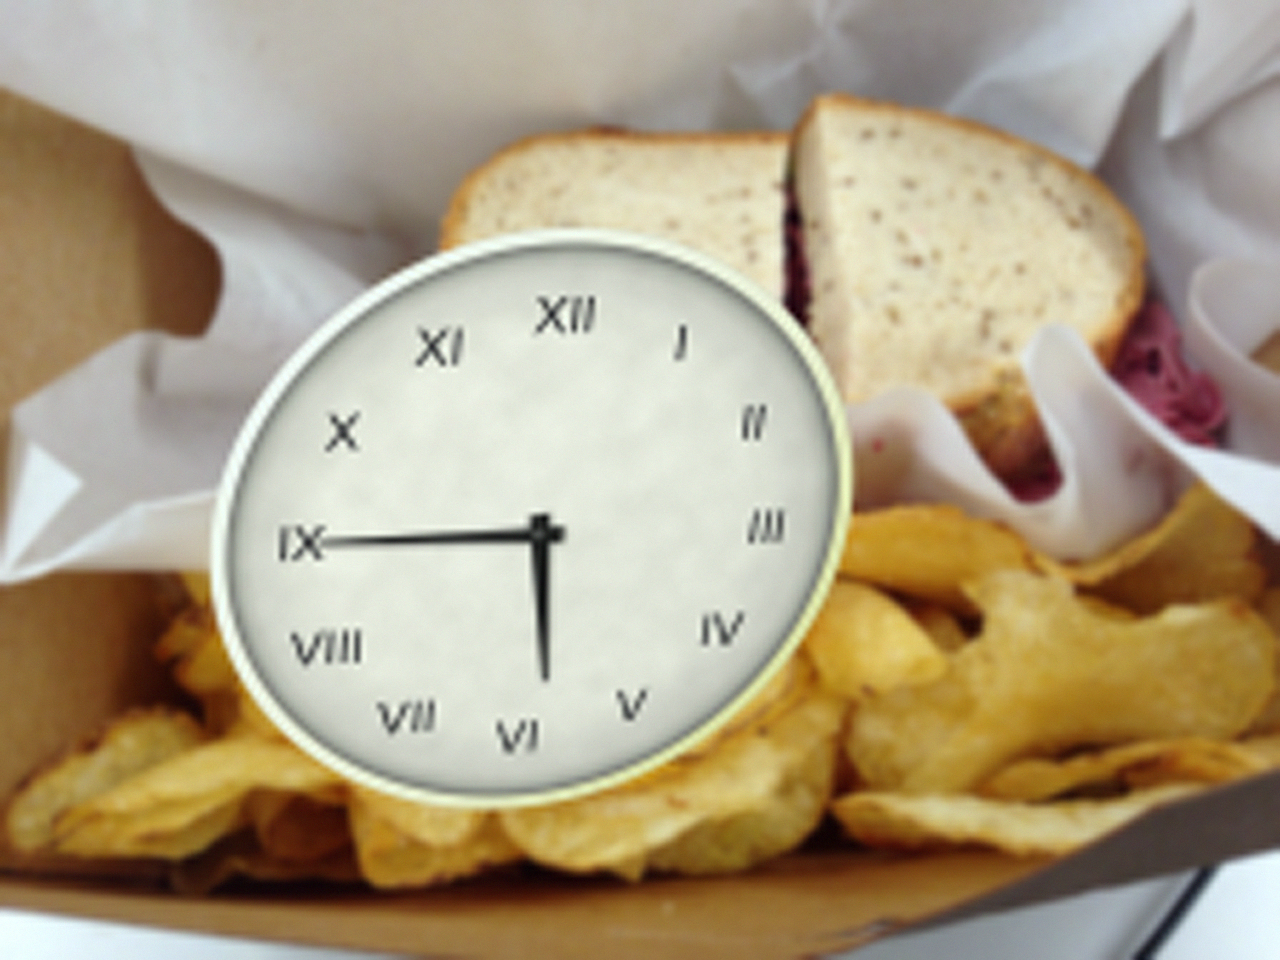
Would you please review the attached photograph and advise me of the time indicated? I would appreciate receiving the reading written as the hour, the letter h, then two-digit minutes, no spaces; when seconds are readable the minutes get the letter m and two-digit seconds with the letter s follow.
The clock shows 5h45
